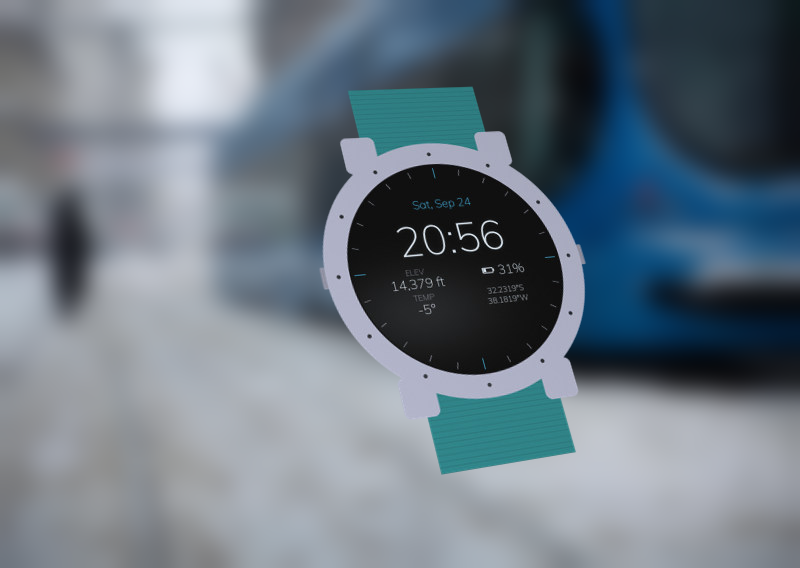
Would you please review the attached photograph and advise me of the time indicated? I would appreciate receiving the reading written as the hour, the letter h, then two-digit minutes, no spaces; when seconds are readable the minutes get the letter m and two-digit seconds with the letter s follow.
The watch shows 20h56
